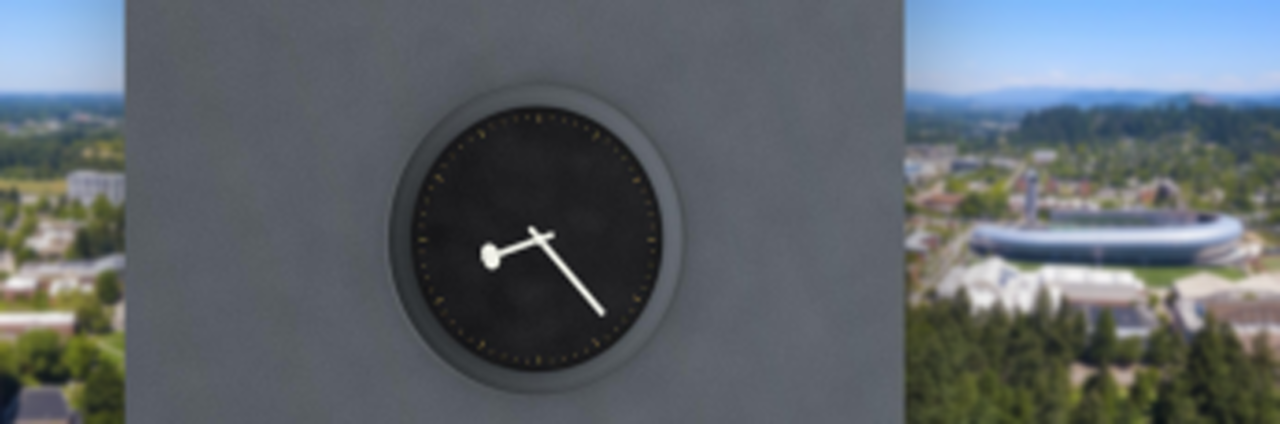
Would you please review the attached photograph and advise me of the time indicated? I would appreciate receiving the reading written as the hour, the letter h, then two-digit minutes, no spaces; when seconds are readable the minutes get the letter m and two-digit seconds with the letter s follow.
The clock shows 8h23
